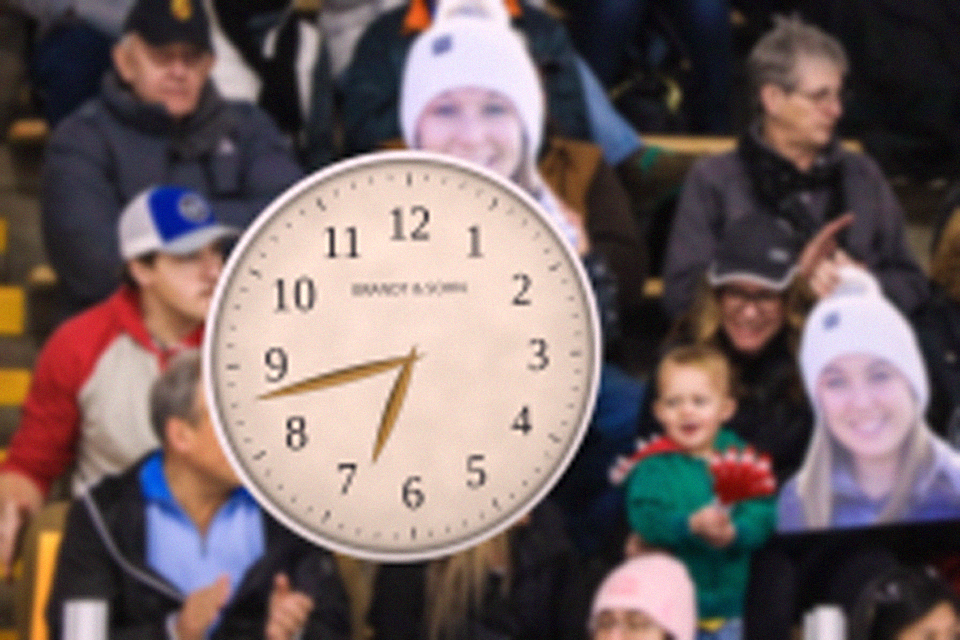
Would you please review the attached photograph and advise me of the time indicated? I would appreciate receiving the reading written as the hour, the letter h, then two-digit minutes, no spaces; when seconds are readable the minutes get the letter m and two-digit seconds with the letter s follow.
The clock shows 6h43
